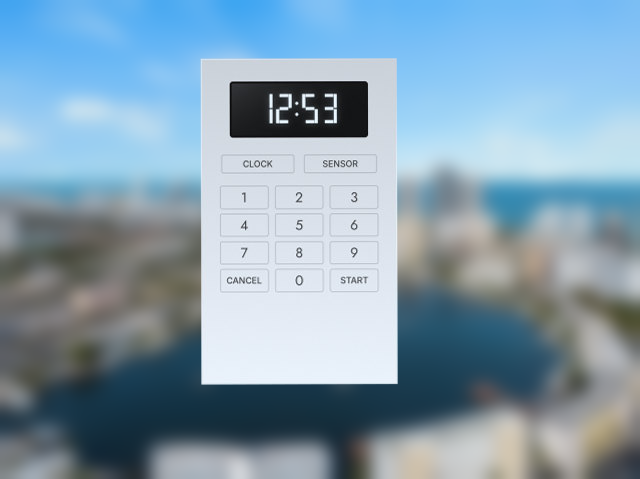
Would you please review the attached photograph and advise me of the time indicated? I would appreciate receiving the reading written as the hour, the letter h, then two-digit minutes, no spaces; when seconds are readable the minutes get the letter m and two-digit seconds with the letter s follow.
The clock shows 12h53
